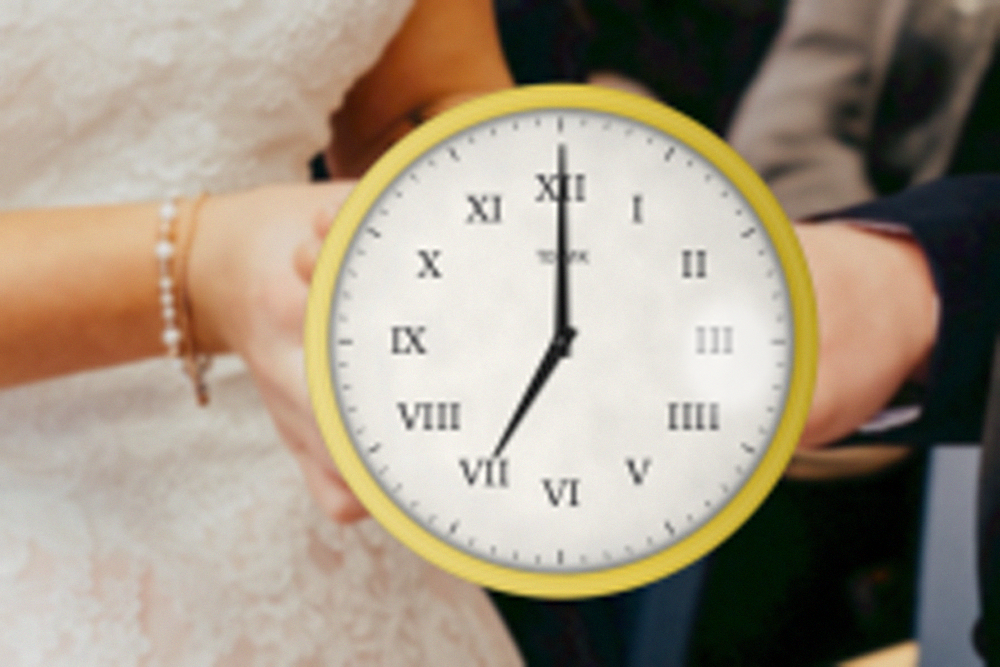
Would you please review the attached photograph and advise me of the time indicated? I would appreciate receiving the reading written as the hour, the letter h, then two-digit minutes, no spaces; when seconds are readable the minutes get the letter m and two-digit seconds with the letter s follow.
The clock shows 7h00
